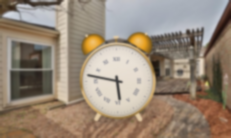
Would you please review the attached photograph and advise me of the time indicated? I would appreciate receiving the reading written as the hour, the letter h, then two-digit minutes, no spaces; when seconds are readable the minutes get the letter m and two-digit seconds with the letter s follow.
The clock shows 5h47
